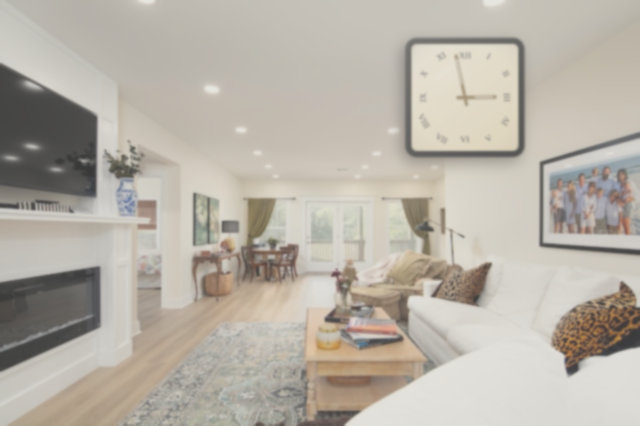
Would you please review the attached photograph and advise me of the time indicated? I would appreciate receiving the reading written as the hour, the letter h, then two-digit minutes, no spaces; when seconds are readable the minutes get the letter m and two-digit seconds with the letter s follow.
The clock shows 2h58
